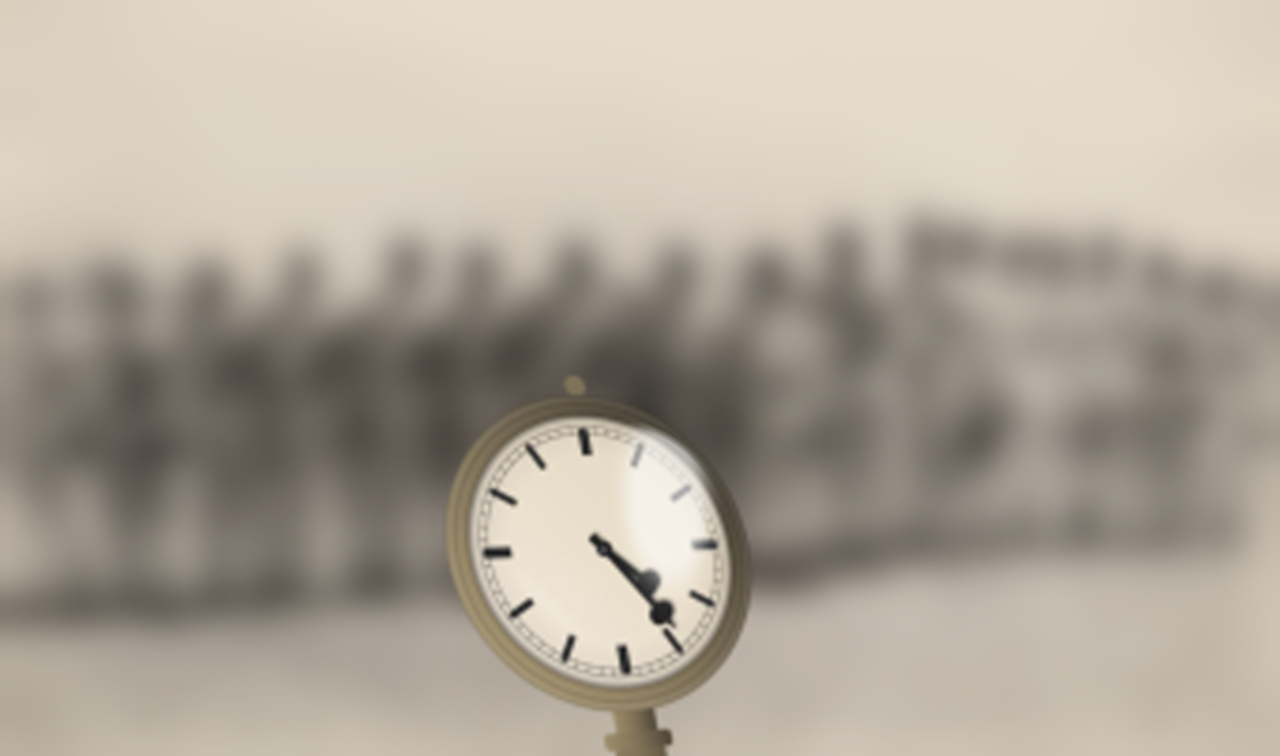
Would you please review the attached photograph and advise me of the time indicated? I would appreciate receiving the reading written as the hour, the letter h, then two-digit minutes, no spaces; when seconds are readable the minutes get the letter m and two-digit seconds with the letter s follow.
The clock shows 4h24
